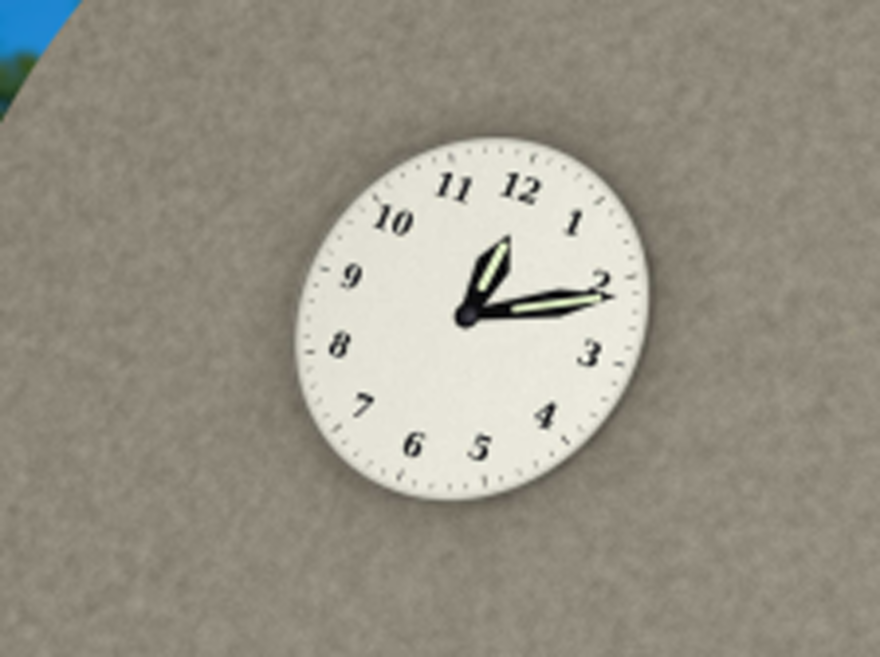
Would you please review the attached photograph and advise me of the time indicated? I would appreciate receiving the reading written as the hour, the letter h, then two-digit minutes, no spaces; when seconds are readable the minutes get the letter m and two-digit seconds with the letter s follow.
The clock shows 12h11
